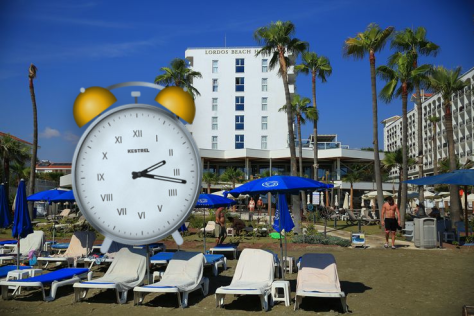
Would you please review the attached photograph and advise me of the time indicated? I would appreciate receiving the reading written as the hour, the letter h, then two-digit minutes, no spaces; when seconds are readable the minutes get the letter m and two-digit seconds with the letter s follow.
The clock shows 2h17
